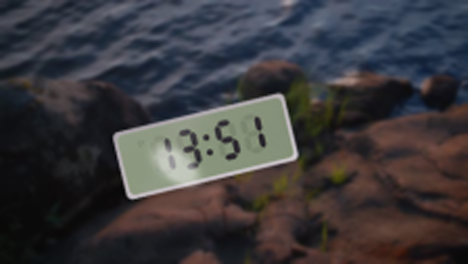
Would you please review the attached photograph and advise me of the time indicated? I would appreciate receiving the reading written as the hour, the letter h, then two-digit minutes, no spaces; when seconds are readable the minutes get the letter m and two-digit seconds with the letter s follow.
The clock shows 13h51
